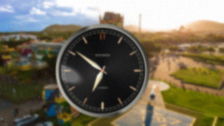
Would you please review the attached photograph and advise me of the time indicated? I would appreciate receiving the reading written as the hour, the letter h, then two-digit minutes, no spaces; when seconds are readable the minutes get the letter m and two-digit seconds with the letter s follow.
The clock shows 6h51
